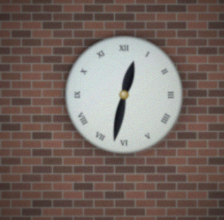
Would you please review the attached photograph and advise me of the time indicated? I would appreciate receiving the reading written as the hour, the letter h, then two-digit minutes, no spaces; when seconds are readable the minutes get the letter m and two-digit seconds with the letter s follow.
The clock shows 12h32
